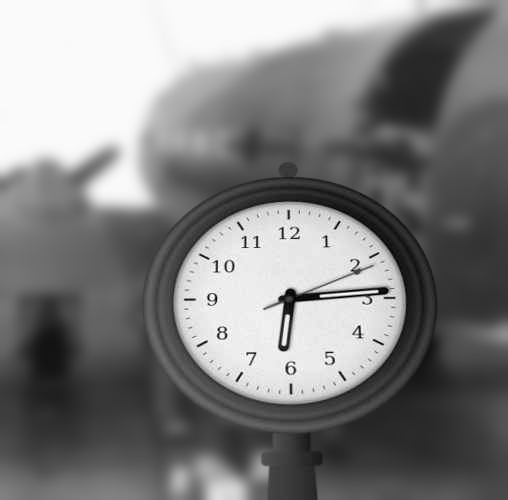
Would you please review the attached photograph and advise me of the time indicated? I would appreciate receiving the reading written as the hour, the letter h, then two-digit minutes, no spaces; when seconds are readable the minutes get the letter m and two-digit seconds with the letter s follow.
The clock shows 6h14m11s
